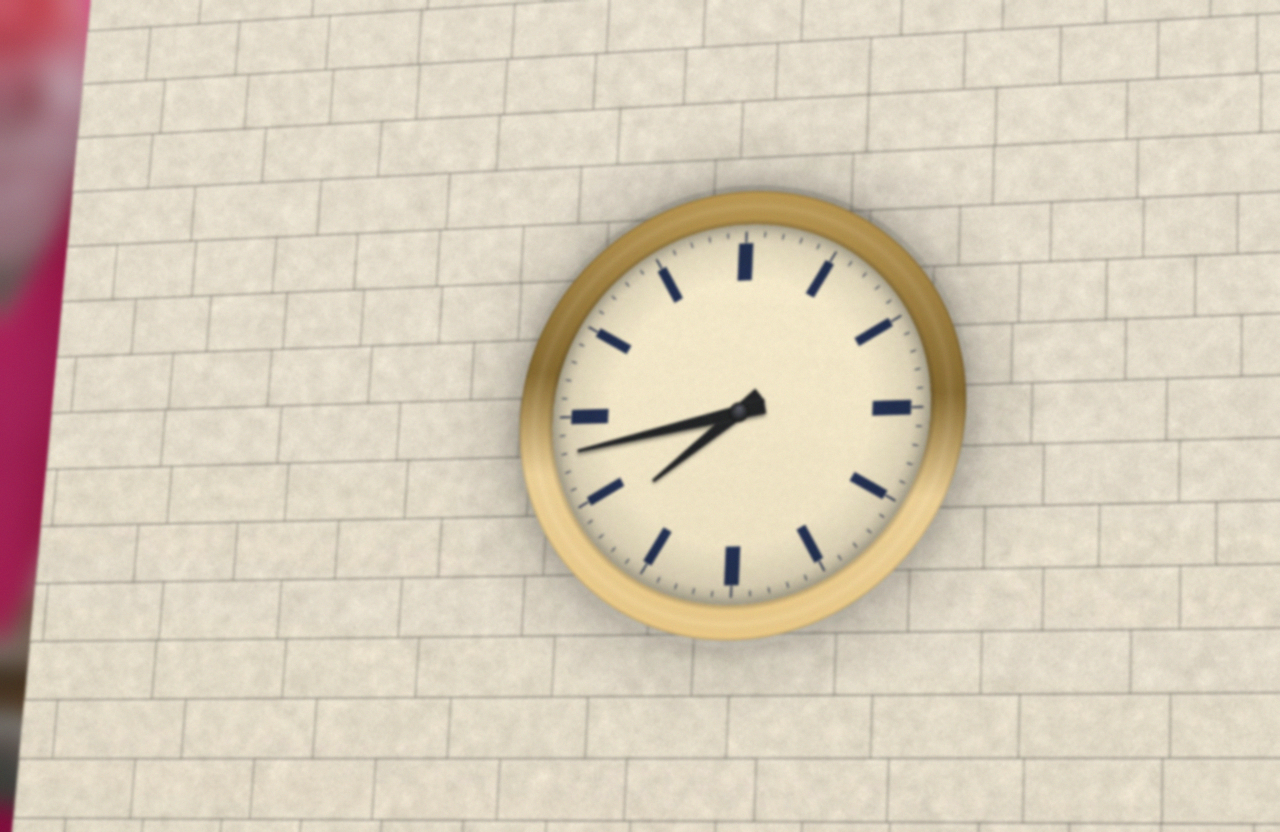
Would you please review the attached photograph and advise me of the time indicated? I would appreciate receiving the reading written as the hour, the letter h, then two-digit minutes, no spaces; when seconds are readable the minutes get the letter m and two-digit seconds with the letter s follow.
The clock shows 7h43
